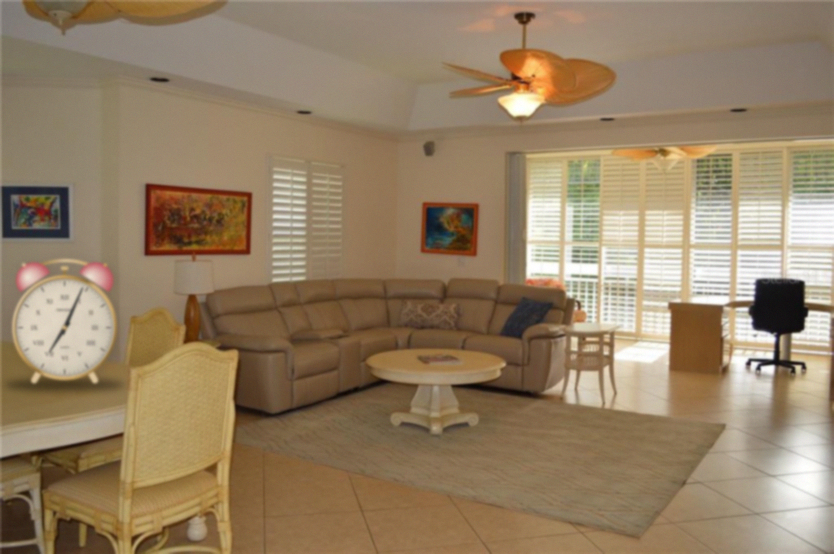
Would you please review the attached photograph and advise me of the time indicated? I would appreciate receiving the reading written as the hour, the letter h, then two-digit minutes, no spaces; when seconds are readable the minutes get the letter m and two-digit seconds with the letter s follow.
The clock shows 7h04
